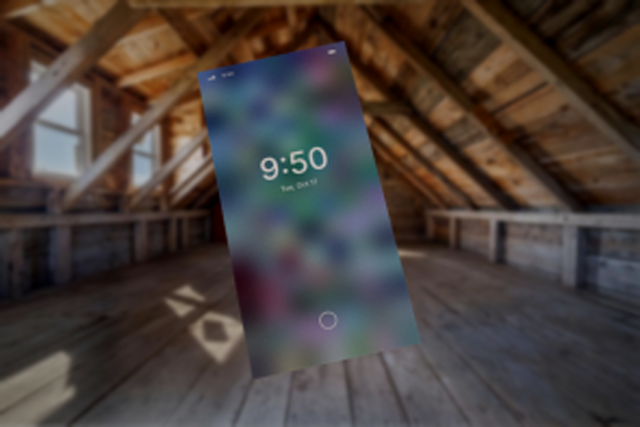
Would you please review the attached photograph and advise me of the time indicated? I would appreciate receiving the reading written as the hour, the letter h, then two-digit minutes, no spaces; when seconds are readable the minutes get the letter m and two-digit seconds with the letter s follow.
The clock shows 9h50
